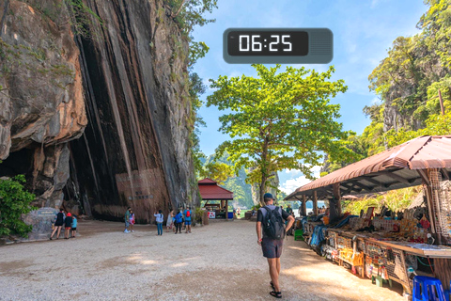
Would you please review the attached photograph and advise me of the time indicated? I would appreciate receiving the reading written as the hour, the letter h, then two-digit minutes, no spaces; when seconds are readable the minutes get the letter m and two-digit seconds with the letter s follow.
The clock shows 6h25
